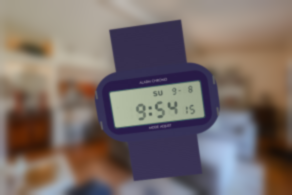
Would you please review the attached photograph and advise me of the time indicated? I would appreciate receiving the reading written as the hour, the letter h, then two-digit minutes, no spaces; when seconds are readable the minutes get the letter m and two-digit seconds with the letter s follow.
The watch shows 9h54m15s
